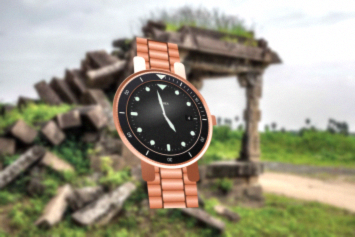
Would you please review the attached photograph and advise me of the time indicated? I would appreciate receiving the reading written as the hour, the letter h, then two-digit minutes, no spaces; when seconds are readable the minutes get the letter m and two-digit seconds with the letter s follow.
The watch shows 4h58
